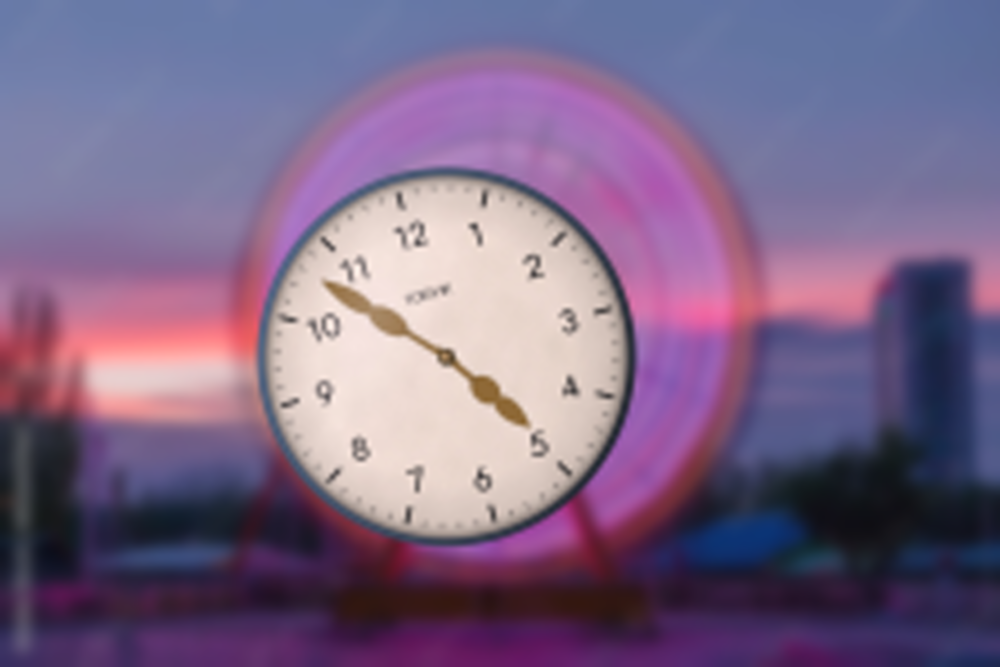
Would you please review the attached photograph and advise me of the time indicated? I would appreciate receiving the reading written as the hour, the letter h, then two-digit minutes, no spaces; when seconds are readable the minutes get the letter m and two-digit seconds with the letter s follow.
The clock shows 4h53
